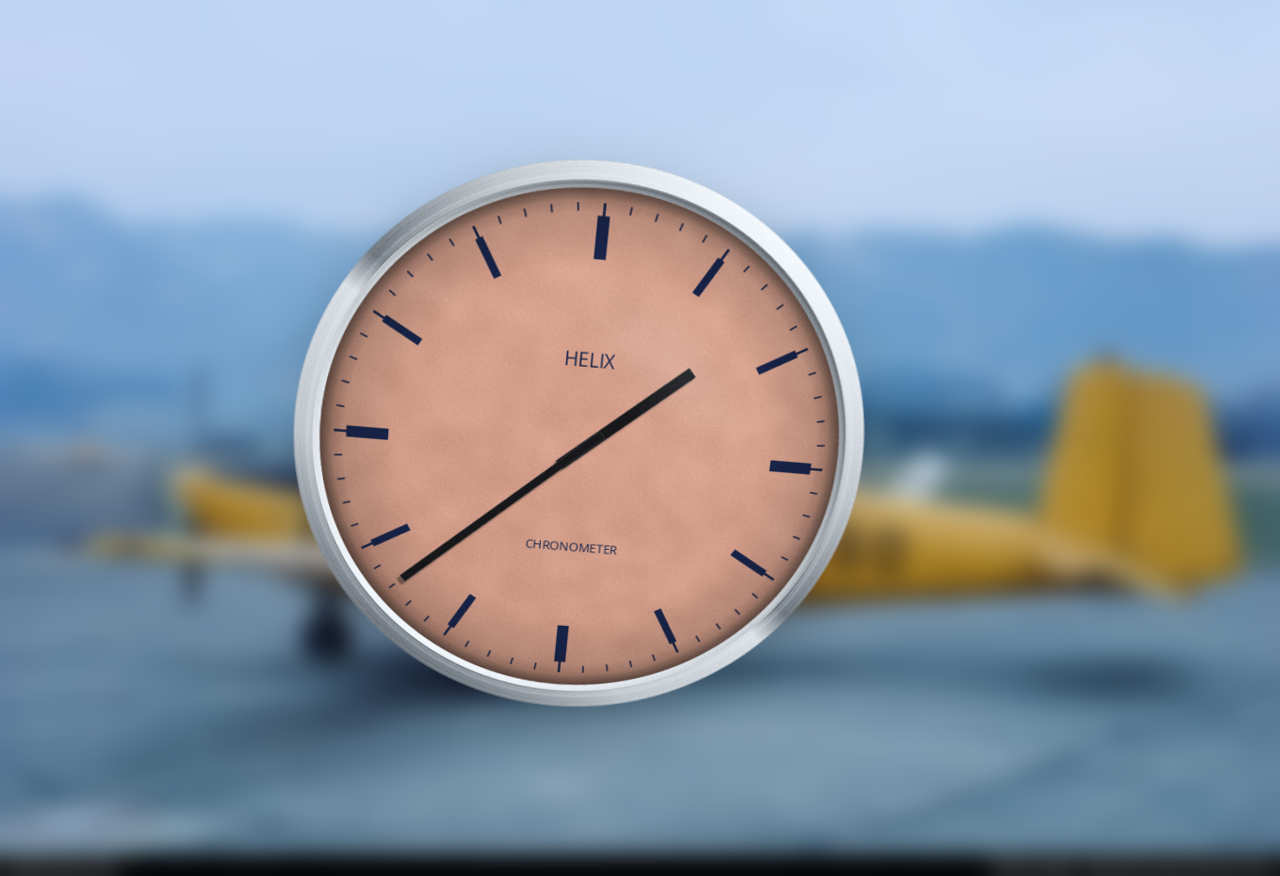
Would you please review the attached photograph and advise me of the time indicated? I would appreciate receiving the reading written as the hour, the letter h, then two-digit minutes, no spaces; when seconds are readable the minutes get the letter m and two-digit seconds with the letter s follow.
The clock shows 1h38
